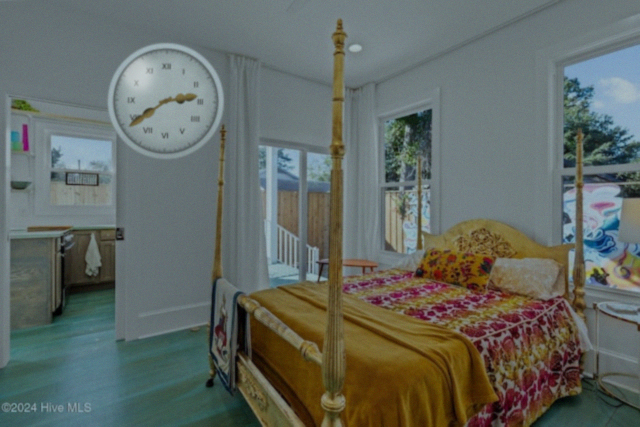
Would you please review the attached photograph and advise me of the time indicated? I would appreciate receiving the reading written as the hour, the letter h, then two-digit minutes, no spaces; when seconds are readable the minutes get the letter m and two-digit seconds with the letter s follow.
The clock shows 2h39
